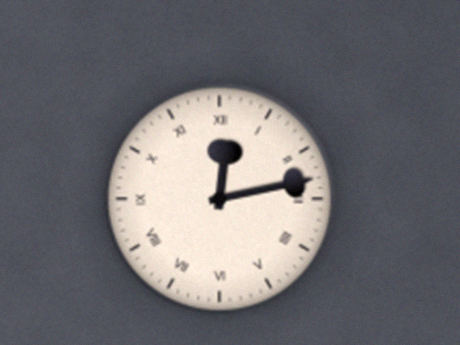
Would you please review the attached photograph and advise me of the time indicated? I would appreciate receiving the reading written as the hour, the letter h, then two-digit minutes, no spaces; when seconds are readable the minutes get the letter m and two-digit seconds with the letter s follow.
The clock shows 12h13
